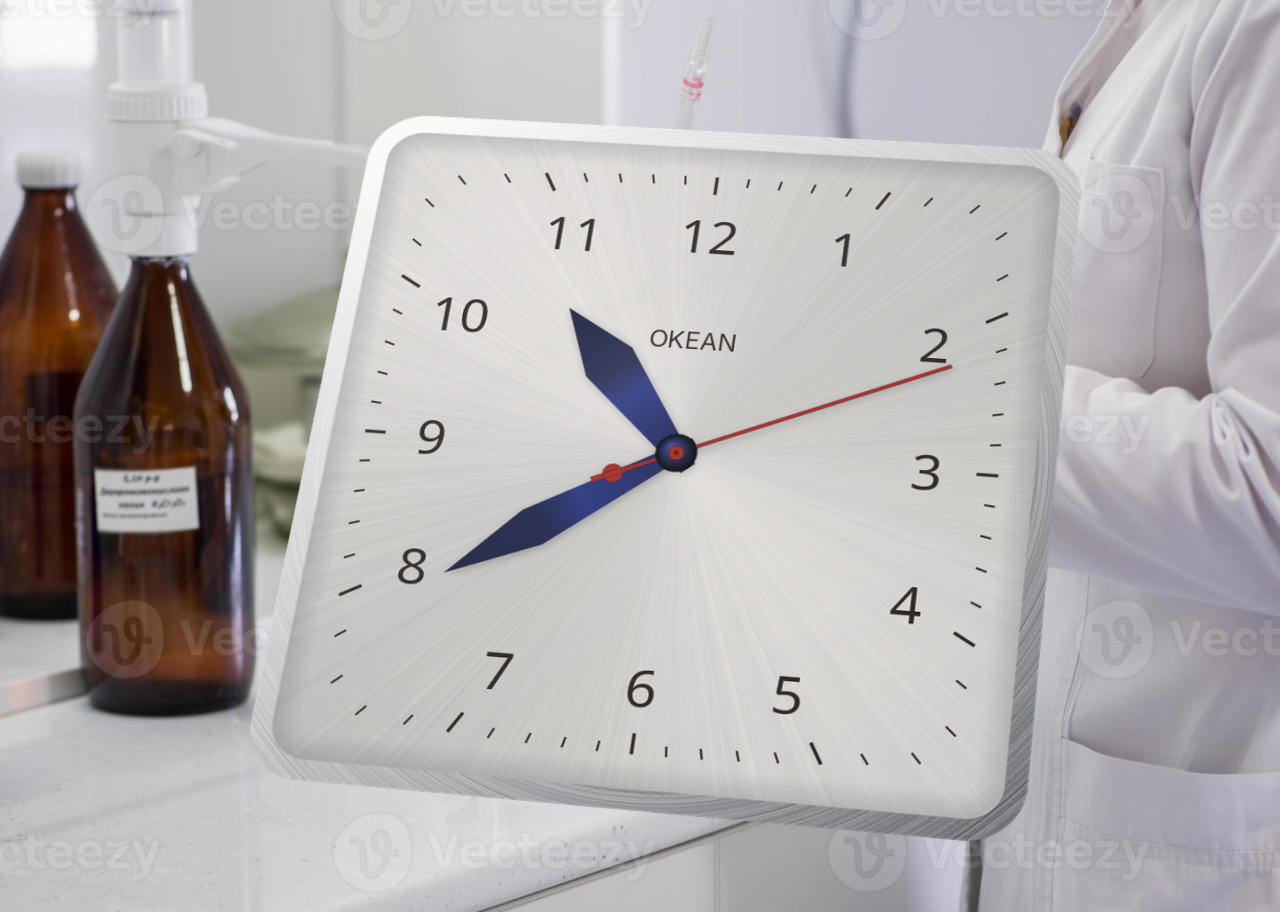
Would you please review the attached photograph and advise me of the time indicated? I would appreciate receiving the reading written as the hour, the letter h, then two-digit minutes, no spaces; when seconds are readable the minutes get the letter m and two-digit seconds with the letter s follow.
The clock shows 10h39m11s
